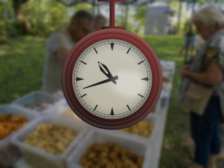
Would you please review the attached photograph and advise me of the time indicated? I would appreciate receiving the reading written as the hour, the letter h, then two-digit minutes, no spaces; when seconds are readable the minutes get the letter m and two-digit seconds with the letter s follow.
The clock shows 10h42
